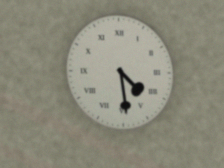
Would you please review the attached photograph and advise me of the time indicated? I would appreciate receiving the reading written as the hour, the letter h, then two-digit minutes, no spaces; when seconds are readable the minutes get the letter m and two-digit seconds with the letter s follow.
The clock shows 4h29
